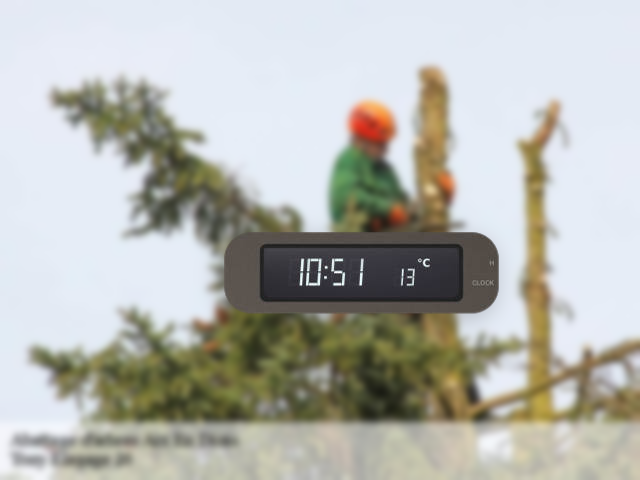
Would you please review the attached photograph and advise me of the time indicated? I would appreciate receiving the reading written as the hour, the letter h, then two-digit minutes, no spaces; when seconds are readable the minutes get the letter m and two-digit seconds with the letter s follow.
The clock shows 10h51
